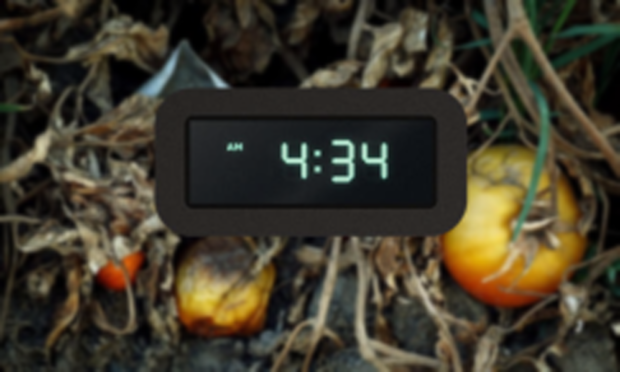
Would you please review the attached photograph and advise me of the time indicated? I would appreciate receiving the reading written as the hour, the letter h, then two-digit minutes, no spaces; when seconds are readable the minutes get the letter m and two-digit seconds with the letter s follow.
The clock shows 4h34
